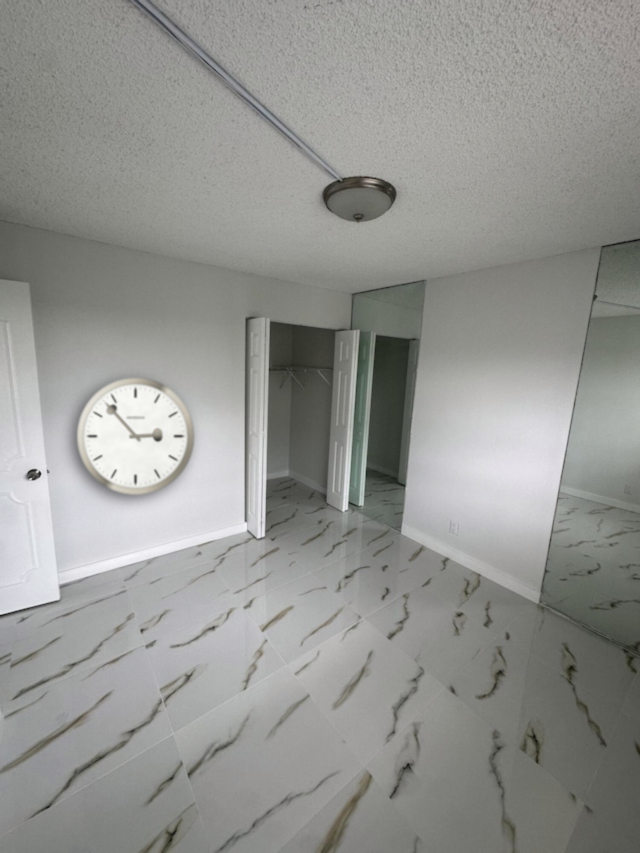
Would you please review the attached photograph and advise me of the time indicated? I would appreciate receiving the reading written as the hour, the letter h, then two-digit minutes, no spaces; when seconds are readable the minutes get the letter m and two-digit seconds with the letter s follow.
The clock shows 2h53
